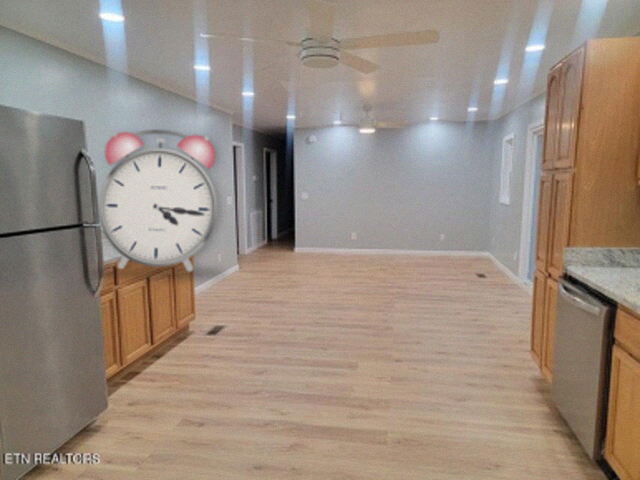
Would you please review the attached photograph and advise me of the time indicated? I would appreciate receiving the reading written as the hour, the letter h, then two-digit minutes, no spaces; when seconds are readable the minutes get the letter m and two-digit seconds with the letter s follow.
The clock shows 4h16
